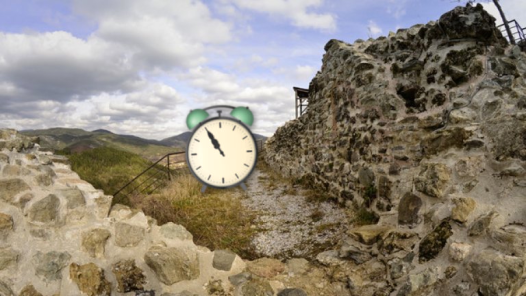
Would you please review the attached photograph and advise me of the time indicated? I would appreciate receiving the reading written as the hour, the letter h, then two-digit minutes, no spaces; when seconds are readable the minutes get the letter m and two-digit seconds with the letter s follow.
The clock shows 10h55
